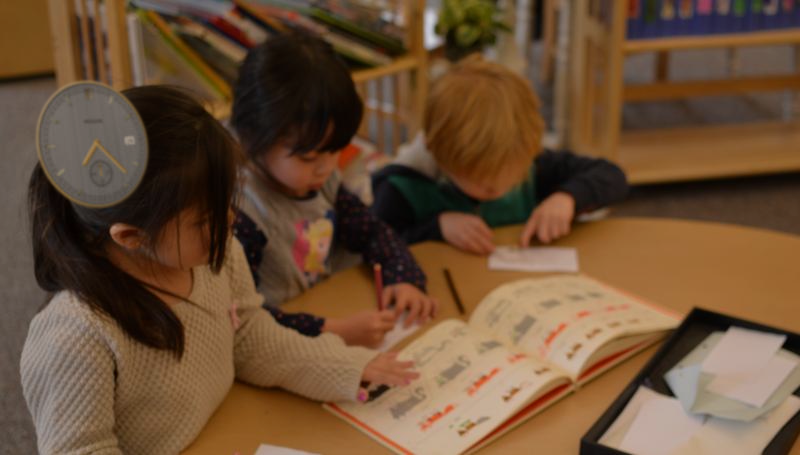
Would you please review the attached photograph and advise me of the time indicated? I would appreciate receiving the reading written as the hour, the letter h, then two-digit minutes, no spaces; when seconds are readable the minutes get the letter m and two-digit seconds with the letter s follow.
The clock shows 7h23
